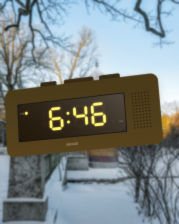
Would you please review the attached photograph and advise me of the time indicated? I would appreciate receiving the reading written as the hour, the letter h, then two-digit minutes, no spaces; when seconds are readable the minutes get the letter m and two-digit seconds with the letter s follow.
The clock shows 6h46
